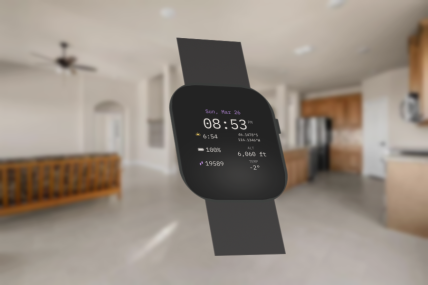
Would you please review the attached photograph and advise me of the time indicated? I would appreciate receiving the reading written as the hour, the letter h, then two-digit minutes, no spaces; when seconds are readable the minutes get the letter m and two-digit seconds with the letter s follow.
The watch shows 8h53
